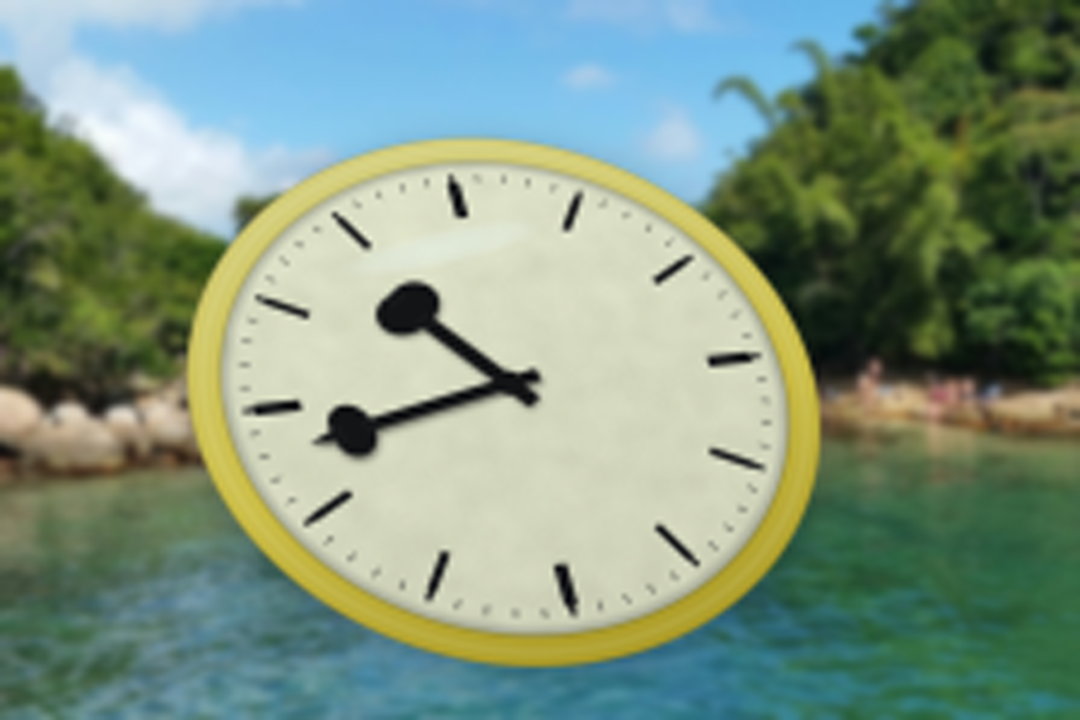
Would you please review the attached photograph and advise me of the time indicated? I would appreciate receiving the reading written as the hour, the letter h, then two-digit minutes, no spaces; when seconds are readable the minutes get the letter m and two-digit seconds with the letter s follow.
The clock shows 10h43
